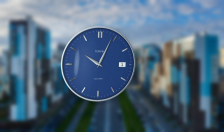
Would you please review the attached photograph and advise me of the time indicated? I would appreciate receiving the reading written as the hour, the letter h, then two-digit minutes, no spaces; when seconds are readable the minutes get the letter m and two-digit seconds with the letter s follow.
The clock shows 10h04
